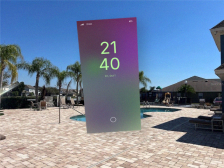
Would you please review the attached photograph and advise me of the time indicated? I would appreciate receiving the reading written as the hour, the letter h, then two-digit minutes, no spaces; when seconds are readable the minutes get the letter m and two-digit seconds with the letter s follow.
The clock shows 21h40
